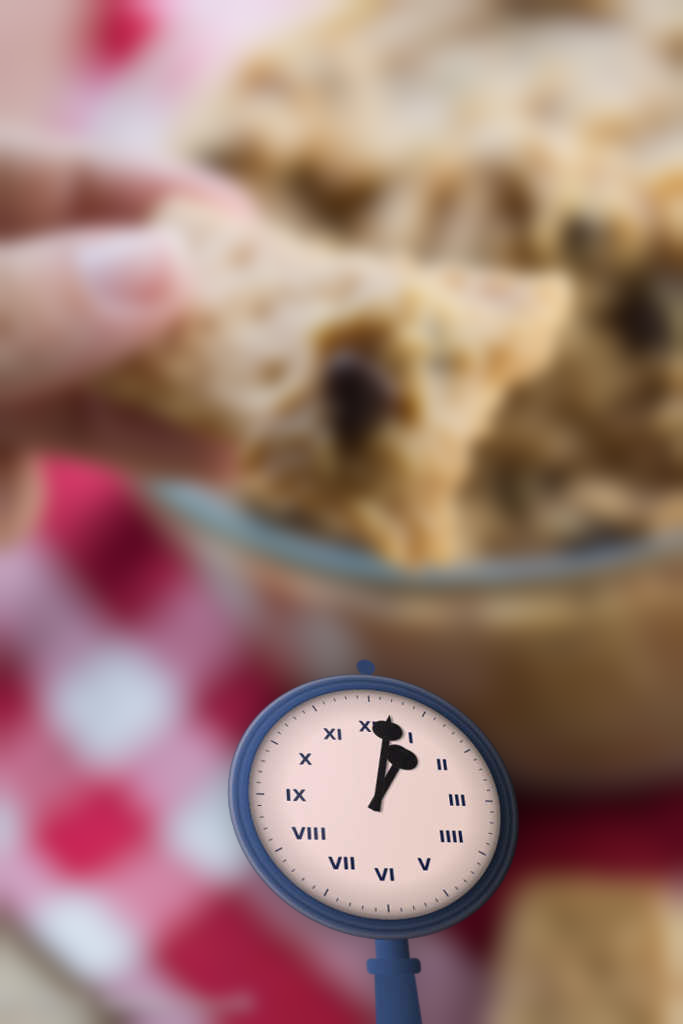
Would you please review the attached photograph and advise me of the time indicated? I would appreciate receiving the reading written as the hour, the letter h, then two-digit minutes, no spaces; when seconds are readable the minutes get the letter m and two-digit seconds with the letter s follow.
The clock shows 1h02
